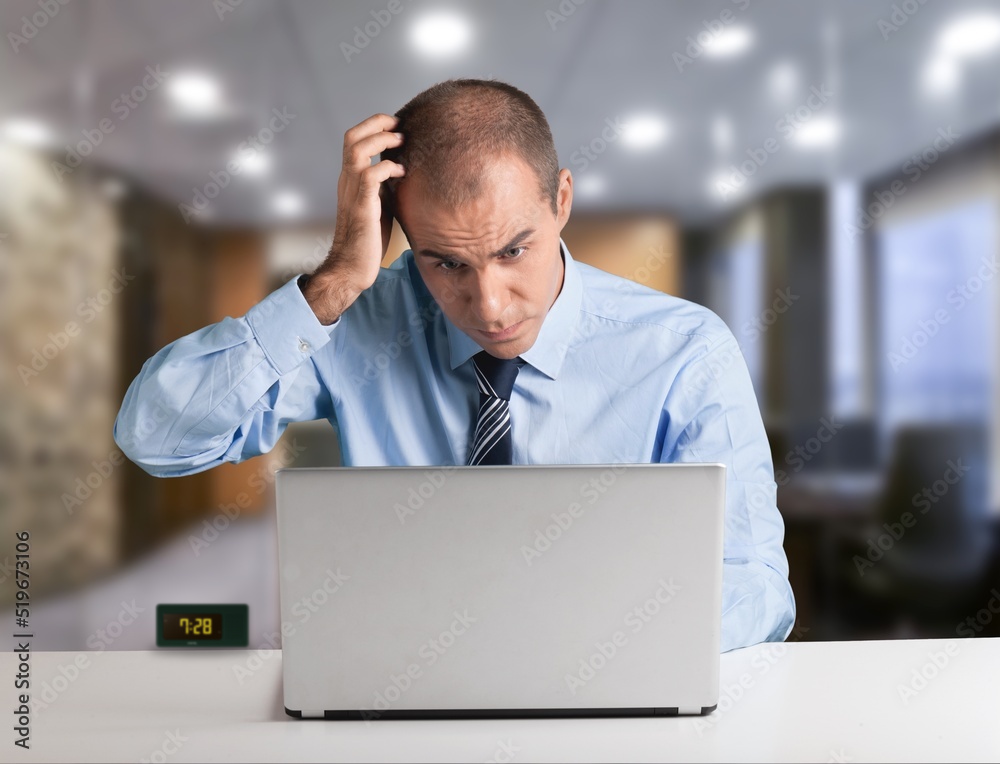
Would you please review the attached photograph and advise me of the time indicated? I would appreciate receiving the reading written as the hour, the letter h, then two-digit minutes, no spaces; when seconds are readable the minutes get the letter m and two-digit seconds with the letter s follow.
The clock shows 7h28
